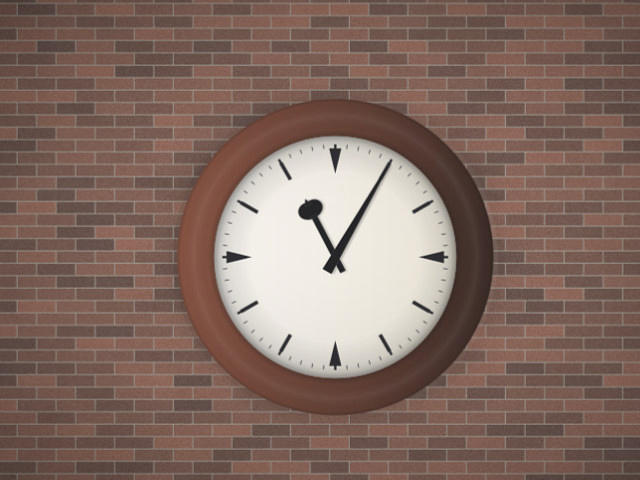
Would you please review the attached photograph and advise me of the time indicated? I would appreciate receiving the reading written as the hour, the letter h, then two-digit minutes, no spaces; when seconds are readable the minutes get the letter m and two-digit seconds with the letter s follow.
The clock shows 11h05
